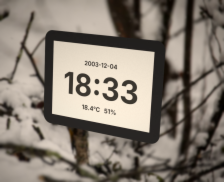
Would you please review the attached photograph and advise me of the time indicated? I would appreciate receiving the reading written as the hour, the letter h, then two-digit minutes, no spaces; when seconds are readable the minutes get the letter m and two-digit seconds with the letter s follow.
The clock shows 18h33
